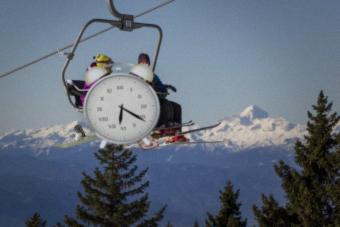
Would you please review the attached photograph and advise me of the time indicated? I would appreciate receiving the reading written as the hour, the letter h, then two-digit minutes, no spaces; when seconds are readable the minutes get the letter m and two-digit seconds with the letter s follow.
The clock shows 6h21
